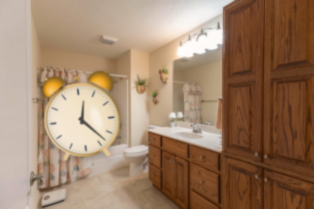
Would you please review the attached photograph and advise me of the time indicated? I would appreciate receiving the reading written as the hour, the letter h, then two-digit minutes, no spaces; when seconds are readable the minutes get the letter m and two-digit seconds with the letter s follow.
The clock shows 12h23
